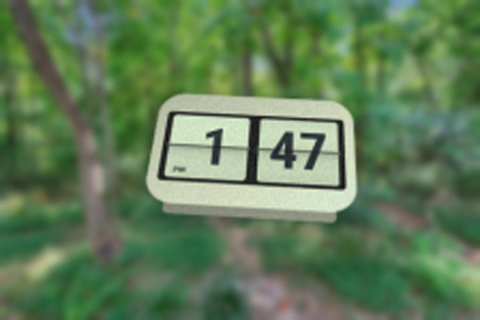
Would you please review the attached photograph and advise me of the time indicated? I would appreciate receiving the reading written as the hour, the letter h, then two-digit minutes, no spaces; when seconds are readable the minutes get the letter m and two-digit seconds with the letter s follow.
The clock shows 1h47
